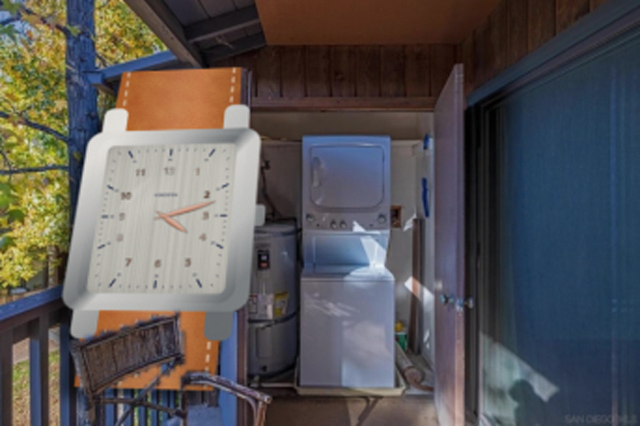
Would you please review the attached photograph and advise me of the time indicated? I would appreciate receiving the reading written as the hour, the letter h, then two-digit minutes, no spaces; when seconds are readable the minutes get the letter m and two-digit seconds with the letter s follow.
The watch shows 4h12
